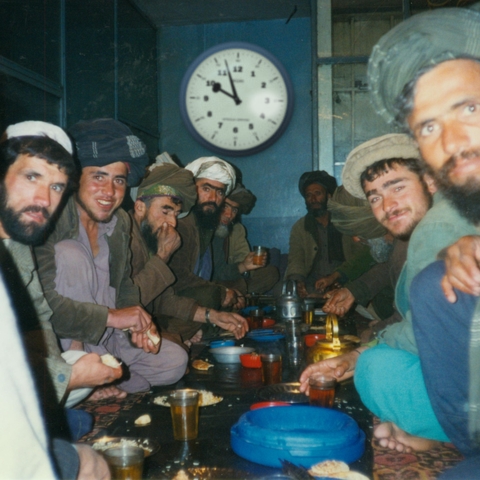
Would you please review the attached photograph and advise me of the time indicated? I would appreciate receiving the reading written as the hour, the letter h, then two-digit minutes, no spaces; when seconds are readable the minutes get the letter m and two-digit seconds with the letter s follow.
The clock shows 9h57
